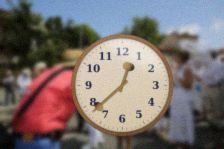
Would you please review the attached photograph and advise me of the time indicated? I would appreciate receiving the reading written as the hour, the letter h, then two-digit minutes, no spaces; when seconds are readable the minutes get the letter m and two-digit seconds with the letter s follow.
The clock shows 12h38
